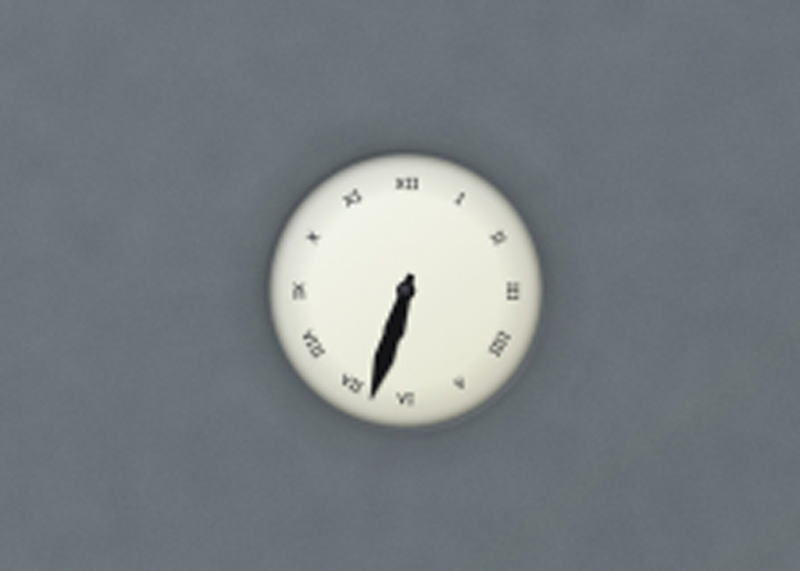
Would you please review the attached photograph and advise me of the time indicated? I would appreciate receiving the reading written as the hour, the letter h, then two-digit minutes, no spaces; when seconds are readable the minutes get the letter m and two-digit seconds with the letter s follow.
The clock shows 6h33
